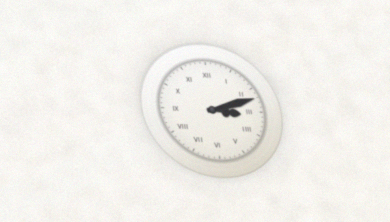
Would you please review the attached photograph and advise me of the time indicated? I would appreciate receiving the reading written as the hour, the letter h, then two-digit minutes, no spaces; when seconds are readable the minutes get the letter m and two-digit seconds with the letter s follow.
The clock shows 3h12
